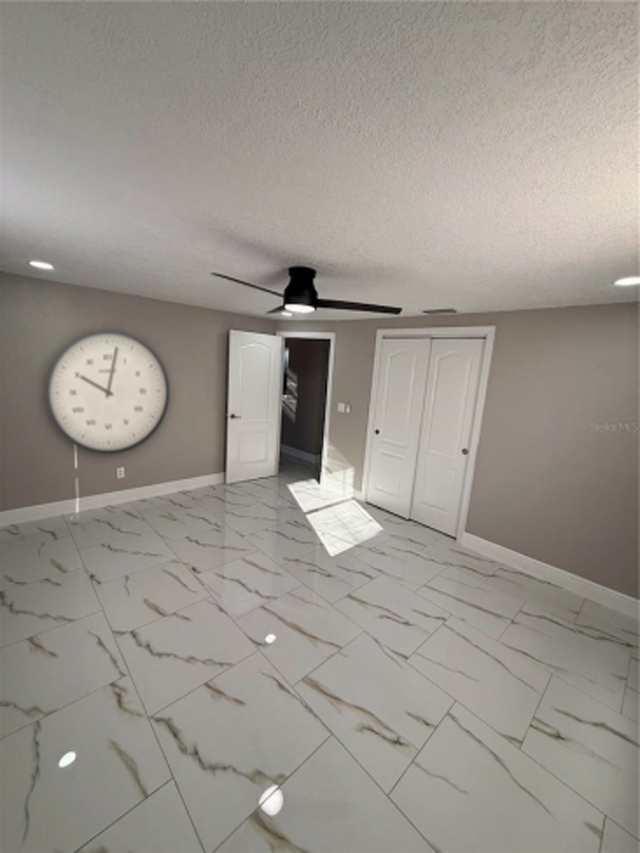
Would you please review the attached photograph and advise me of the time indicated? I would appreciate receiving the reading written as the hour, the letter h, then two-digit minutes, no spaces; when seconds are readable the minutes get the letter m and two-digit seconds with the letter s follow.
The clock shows 10h02
